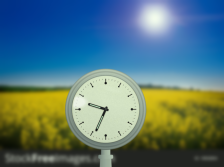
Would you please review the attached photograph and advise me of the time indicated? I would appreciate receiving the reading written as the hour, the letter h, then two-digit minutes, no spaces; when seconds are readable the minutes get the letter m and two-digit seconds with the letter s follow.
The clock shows 9h34
